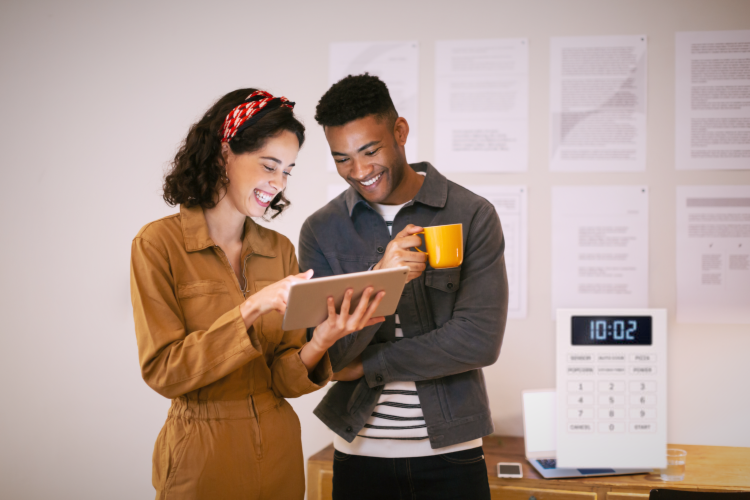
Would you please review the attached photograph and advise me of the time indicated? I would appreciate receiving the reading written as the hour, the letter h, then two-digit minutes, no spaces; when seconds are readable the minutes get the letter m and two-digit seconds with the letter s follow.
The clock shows 10h02
